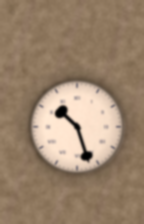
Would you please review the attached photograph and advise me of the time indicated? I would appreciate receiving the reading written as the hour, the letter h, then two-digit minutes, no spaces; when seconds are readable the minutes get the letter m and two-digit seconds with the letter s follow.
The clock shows 10h27
